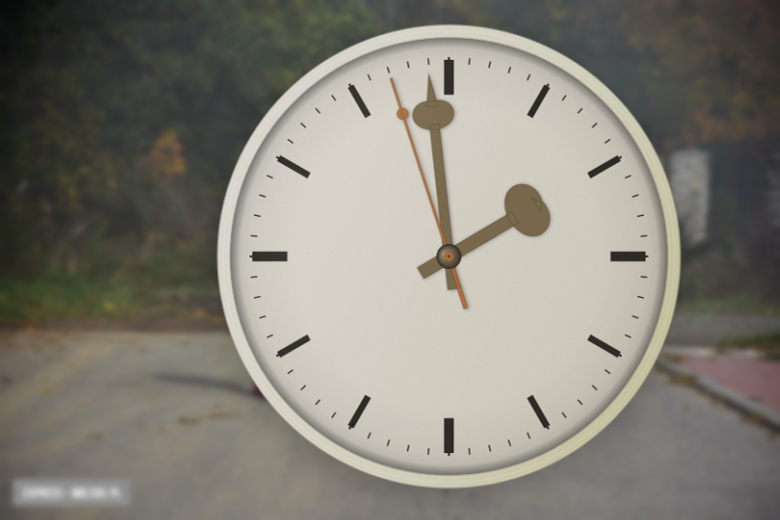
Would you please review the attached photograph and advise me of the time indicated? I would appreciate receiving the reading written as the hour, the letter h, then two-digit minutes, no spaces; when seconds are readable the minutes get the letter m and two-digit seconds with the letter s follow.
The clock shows 1h58m57s
